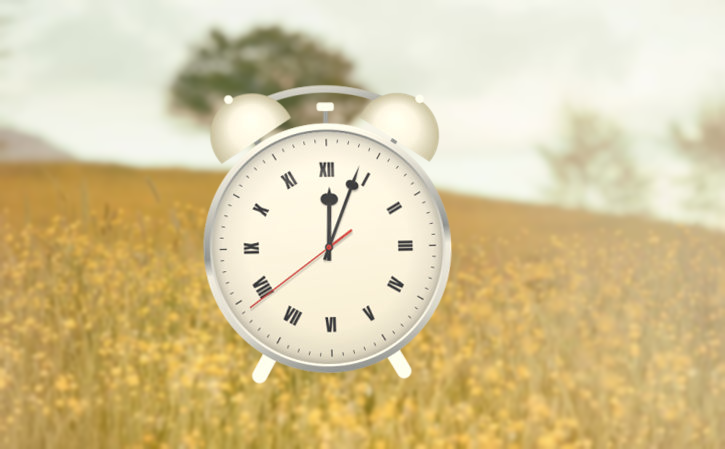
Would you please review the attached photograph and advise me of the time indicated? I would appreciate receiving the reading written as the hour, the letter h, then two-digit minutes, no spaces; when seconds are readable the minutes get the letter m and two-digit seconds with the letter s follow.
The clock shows 12h03m39s
